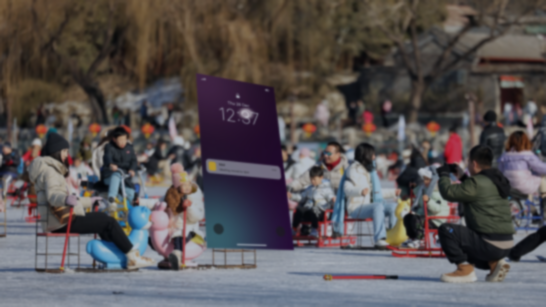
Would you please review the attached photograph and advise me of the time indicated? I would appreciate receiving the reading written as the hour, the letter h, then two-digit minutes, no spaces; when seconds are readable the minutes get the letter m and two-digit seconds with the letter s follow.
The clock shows 12h37
